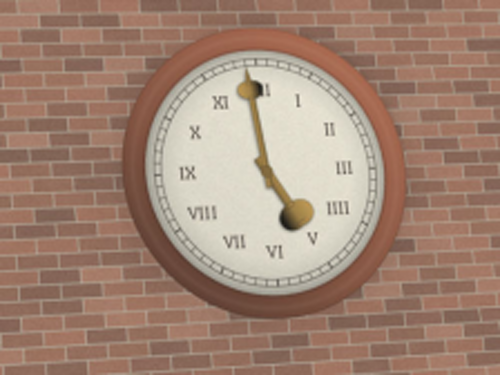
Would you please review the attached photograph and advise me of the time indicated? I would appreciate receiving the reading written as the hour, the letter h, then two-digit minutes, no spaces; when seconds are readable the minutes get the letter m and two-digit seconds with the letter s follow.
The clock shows 4h59
